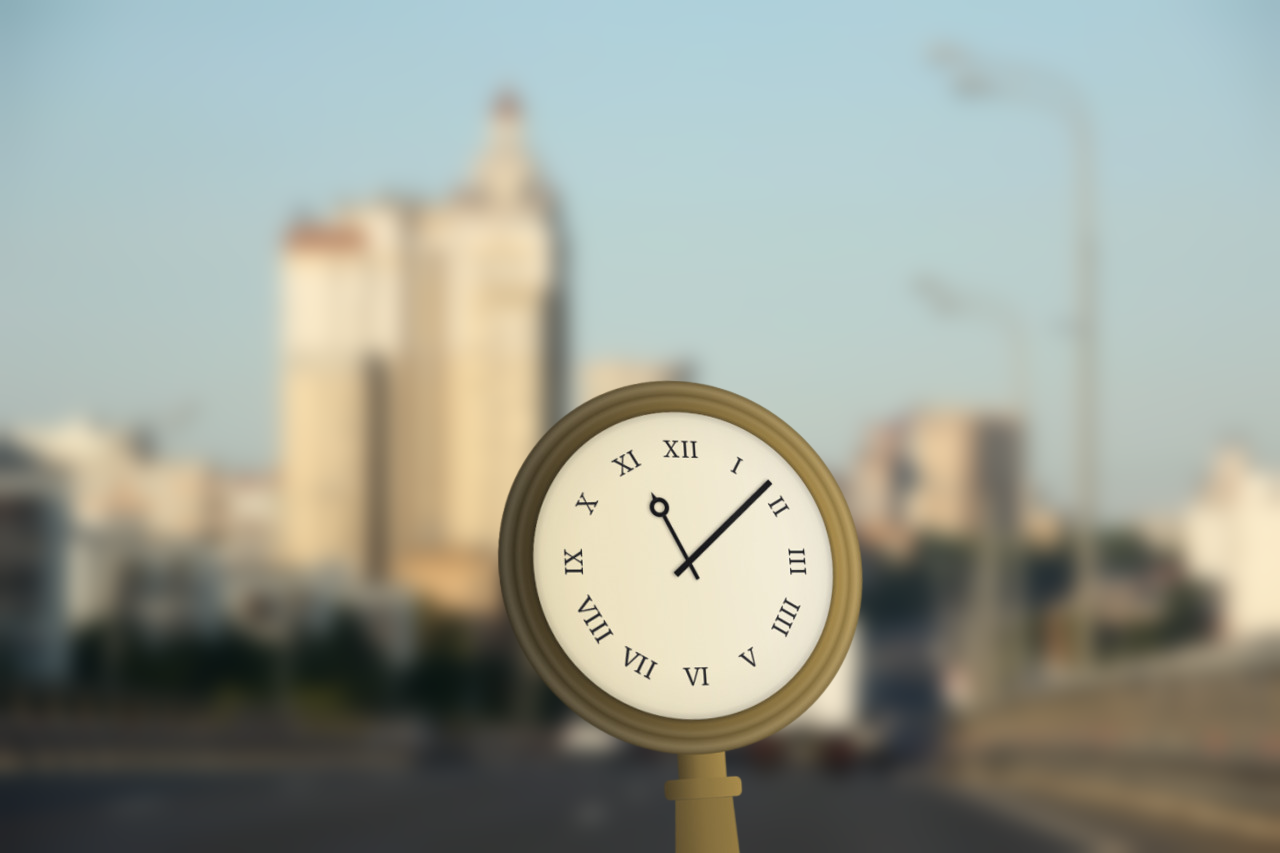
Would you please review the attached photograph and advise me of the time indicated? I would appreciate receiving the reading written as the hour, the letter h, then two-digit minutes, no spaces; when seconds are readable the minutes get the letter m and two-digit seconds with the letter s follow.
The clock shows 11h08
